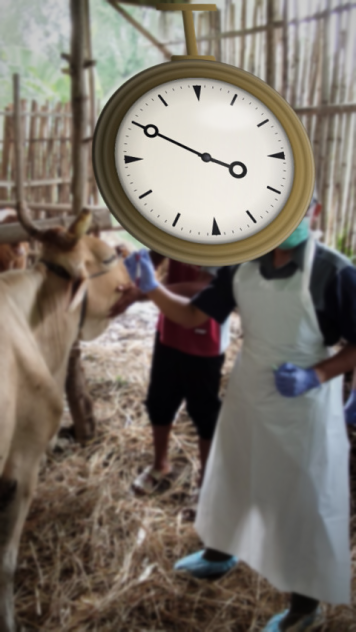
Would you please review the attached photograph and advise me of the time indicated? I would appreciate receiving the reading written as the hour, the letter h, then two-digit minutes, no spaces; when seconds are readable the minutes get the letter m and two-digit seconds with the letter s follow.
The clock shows 3h50
